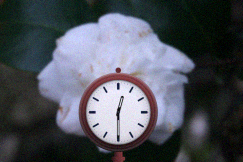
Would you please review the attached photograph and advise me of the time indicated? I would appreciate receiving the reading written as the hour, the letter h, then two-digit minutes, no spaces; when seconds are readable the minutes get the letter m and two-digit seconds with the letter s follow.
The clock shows 12h30
